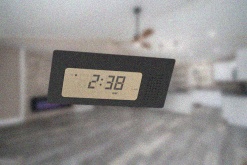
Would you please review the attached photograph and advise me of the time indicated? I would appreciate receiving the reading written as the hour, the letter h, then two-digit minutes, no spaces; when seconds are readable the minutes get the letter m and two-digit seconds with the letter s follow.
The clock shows 2h38
